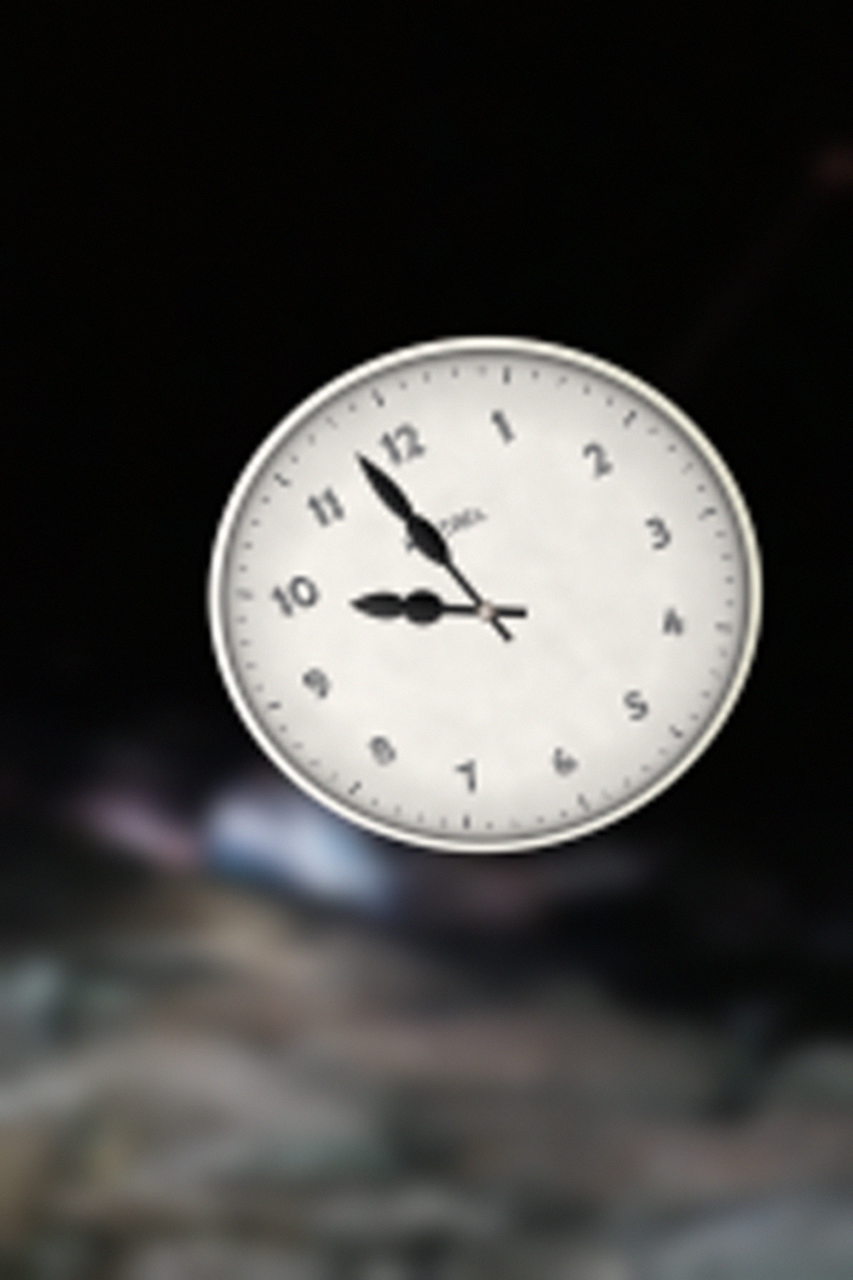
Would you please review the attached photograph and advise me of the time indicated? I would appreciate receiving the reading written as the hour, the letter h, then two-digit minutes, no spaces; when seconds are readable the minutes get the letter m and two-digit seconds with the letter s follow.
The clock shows 9h58
